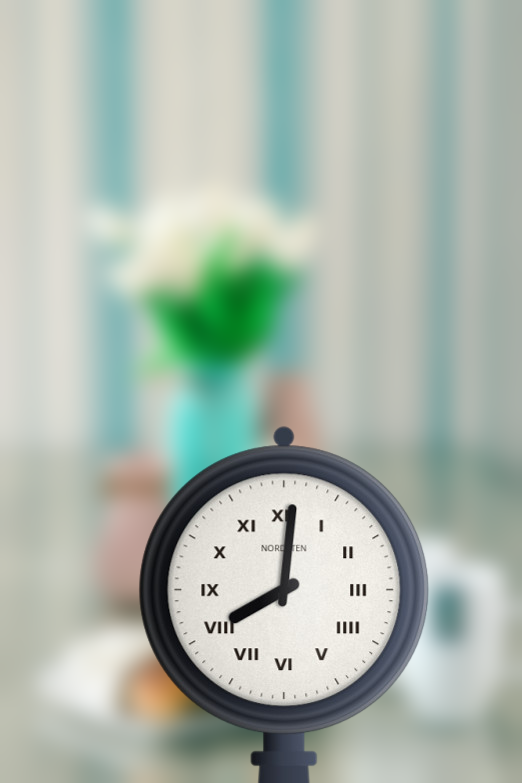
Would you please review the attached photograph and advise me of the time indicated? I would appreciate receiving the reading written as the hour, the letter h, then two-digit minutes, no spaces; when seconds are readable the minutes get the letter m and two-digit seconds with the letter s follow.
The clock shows 8h01
